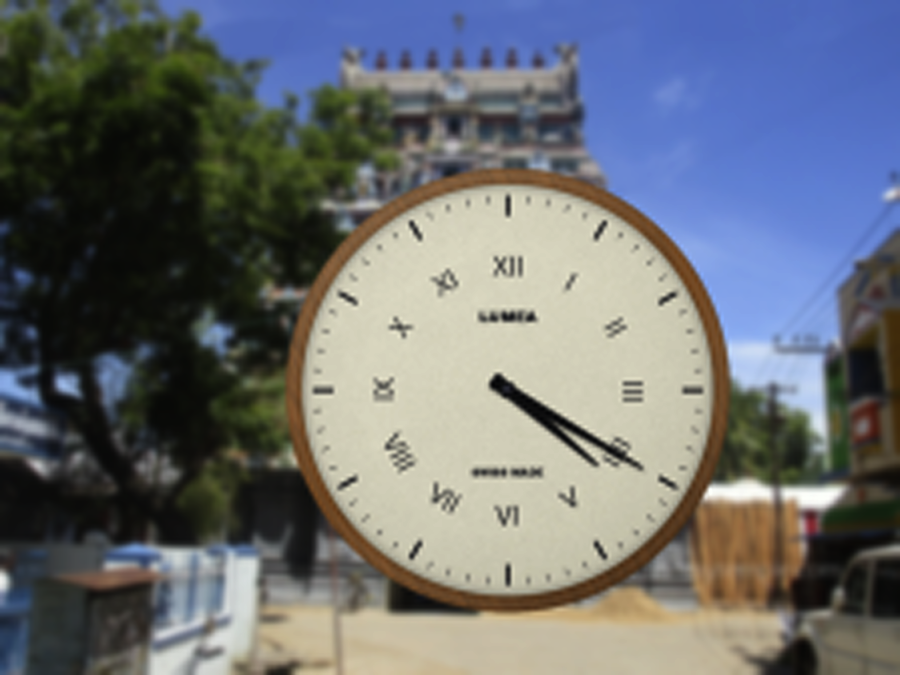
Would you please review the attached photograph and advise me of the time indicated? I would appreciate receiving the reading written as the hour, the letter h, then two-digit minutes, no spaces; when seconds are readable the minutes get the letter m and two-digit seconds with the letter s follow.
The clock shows 4h20
